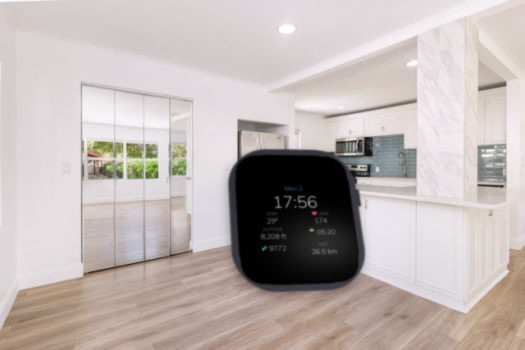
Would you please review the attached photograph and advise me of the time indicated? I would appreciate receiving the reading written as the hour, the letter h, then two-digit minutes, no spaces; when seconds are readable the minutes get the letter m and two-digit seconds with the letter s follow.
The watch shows 17h56
